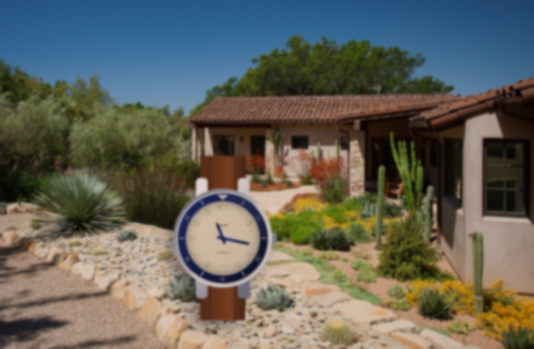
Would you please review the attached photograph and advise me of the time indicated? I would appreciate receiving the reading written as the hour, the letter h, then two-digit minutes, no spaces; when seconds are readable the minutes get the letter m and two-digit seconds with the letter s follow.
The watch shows 11h17
